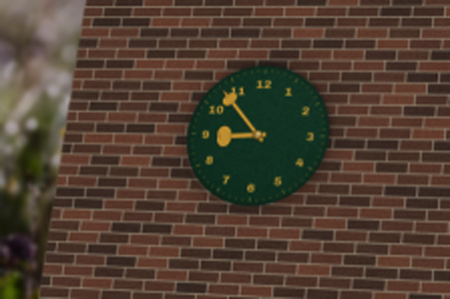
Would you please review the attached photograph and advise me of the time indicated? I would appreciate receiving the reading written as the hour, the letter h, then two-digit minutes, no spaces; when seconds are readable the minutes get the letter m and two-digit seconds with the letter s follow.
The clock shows 8h53
